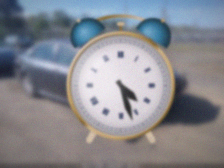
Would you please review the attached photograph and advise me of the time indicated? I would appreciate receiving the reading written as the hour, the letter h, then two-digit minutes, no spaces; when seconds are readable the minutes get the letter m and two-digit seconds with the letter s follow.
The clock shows 4h27
